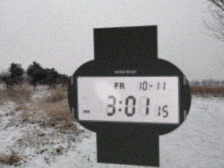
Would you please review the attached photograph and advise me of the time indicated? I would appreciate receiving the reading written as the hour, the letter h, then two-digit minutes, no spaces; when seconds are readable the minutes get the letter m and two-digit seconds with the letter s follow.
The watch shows 3h01m15s
